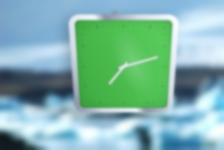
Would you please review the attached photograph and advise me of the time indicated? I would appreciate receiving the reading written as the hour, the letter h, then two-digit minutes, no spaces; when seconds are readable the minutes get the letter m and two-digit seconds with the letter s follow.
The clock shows 7h12
